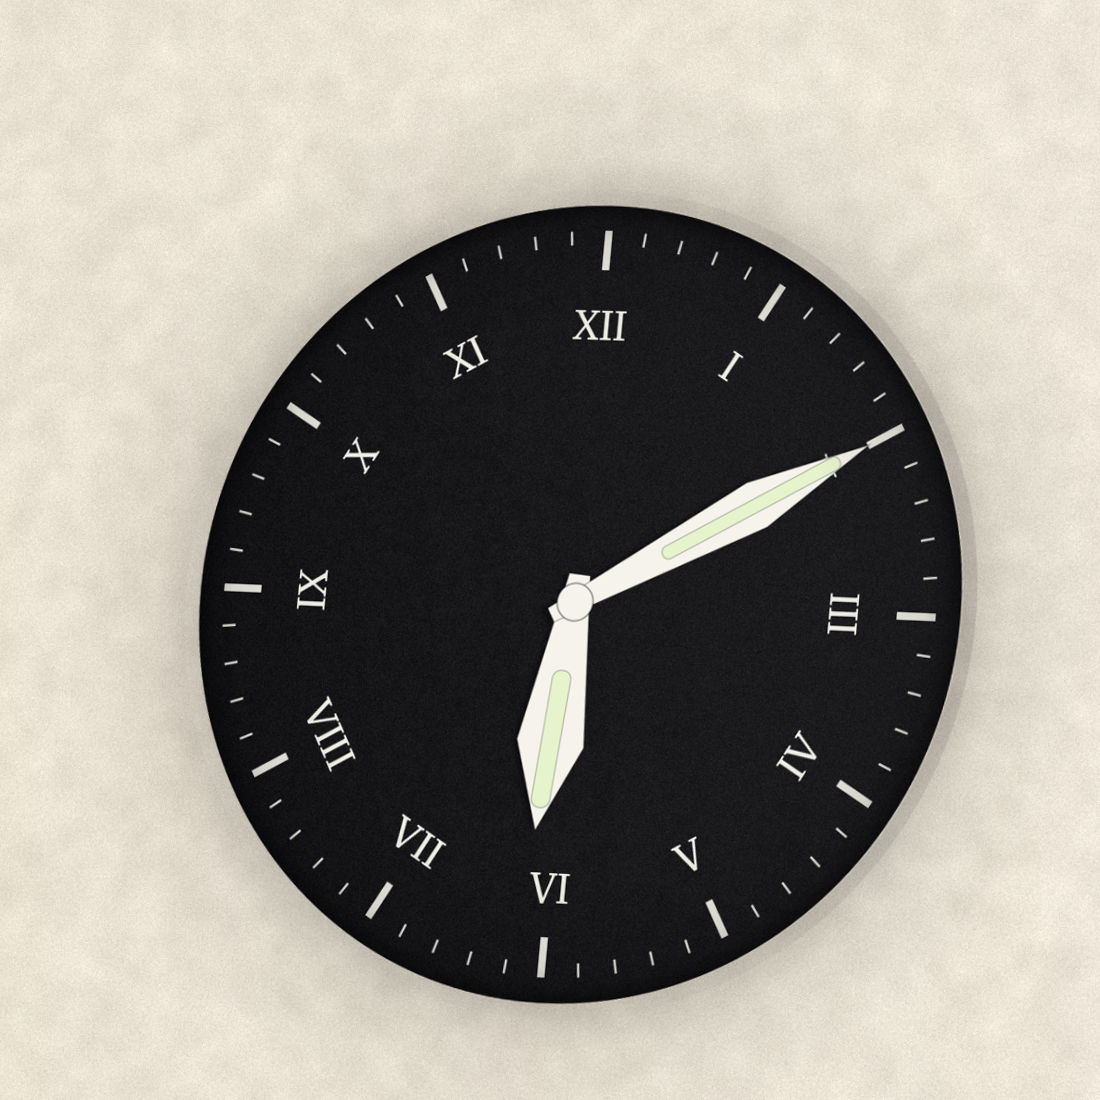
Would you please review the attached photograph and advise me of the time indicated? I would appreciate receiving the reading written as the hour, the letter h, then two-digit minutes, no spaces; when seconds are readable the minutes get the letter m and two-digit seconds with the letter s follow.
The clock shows 6h10
